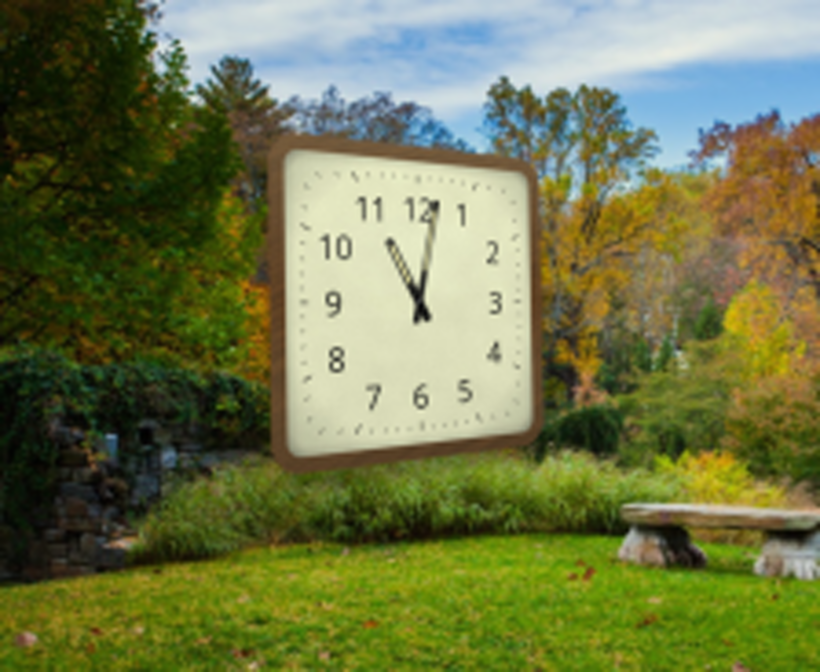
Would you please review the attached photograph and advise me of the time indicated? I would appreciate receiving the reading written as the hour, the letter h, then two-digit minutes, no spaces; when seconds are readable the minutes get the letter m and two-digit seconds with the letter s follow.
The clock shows 11h02
